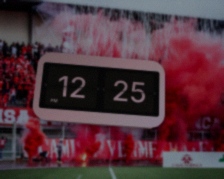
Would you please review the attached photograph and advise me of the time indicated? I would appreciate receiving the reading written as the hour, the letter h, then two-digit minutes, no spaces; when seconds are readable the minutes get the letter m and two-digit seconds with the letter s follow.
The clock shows 12h25
